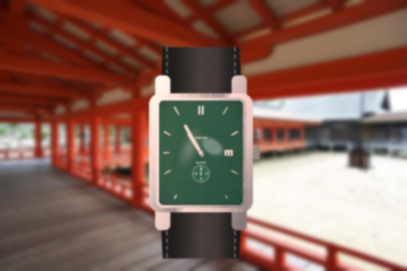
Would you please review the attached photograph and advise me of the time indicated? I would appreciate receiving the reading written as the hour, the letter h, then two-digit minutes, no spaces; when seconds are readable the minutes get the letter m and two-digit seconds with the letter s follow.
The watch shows 10h55
